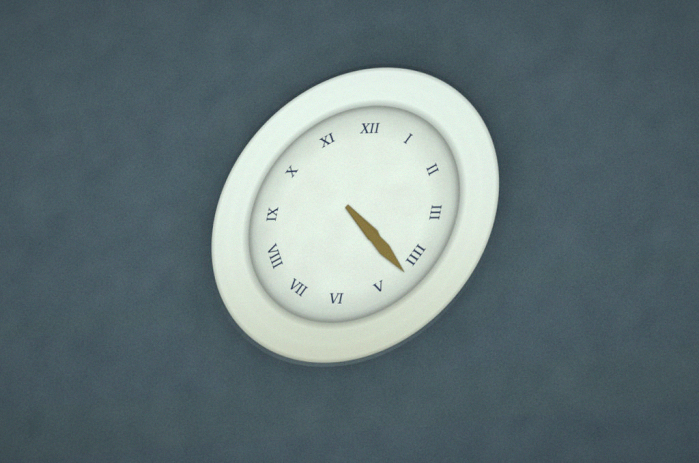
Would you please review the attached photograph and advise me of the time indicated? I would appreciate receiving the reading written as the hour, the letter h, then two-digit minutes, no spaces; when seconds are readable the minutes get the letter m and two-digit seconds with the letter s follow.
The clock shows 4h22
